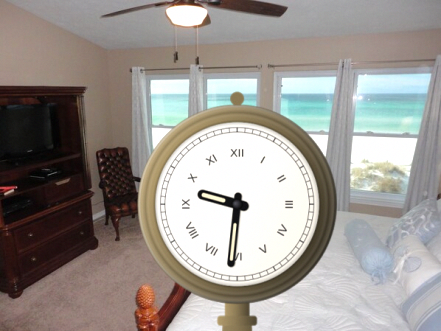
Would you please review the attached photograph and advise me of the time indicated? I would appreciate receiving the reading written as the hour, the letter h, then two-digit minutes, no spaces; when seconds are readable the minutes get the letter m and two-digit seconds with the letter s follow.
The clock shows 9h31
